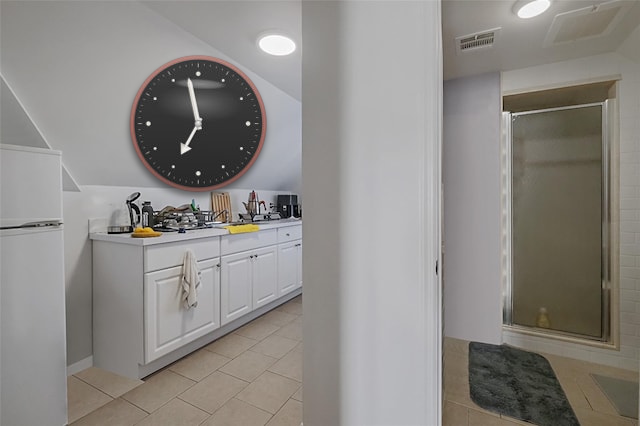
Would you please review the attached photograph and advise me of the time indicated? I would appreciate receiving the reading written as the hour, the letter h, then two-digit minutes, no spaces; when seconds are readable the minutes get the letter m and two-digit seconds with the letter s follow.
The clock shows 6h58
